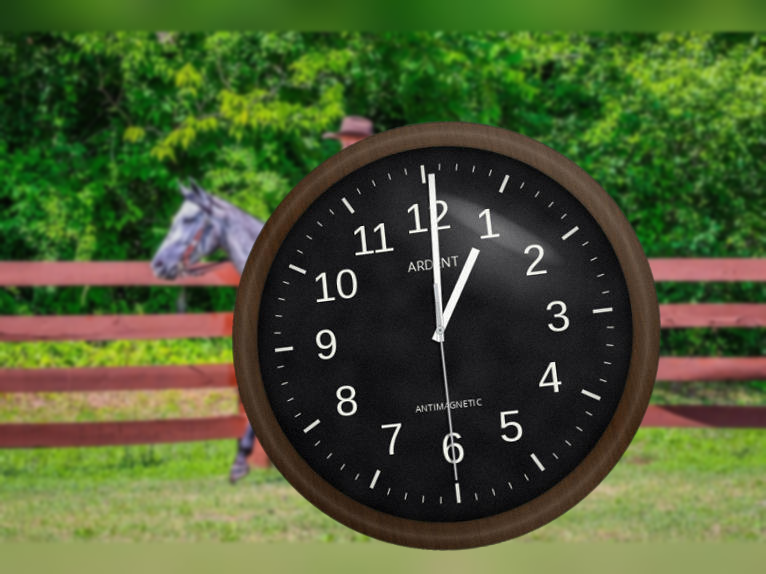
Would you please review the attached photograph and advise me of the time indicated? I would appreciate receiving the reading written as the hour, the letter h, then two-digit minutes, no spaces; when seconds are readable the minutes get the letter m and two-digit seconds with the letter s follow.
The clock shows 1h00m30s
